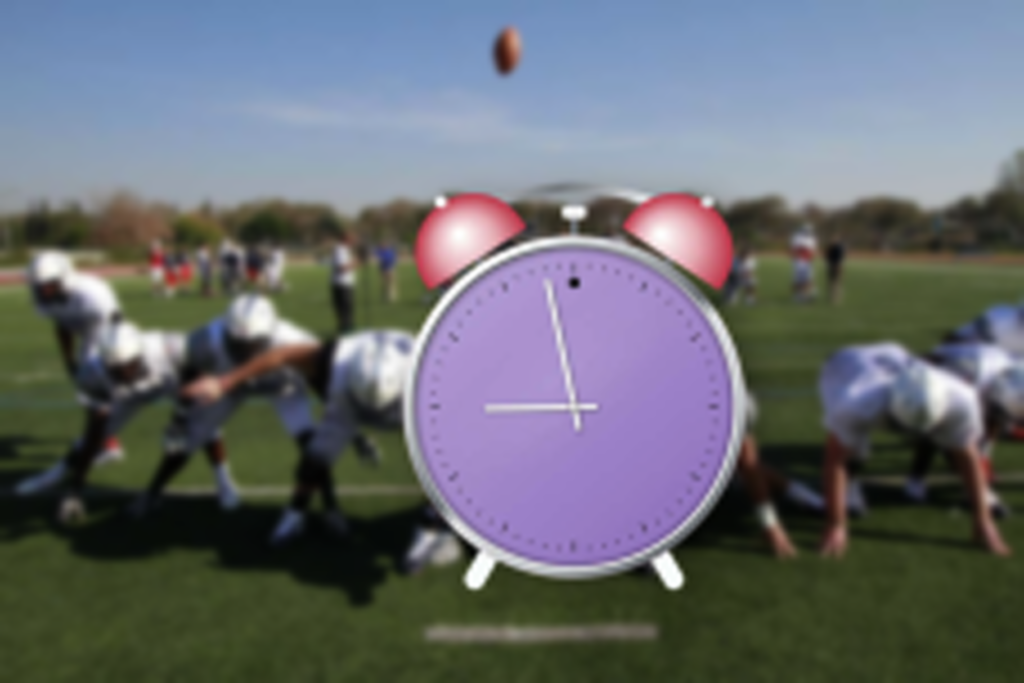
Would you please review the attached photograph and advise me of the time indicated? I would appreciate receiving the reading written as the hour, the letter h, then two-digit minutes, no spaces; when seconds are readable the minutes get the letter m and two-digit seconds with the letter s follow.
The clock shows 8h58
